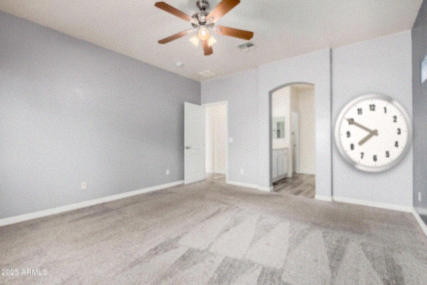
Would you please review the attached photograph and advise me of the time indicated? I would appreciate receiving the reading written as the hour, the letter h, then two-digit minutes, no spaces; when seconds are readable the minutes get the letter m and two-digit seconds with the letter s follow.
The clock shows 7h50
